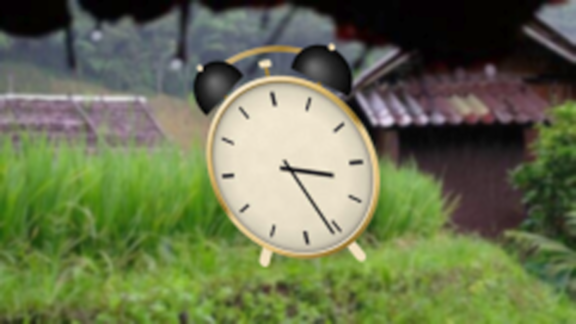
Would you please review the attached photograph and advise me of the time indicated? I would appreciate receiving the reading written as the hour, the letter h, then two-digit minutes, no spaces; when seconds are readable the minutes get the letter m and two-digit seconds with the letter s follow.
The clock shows 3h26
